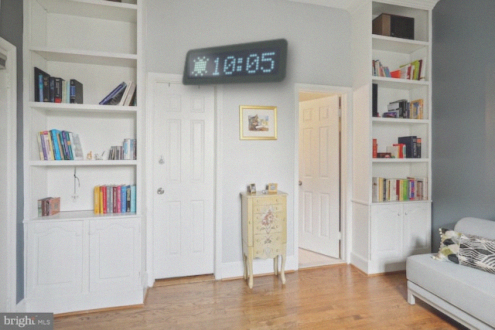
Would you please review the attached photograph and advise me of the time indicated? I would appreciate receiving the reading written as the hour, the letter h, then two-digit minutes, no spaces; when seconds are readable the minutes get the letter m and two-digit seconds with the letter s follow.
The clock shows 10h05
